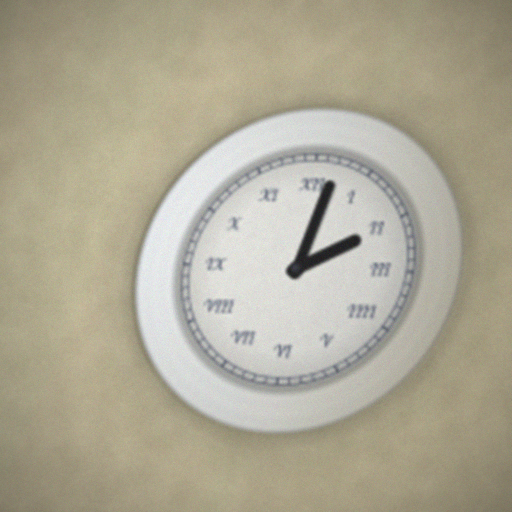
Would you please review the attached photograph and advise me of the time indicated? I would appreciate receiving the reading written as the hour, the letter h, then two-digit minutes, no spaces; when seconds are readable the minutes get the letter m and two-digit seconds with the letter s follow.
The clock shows 2h02
